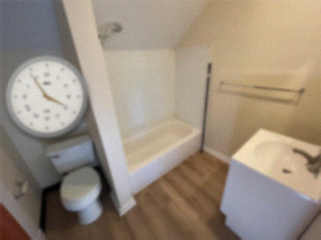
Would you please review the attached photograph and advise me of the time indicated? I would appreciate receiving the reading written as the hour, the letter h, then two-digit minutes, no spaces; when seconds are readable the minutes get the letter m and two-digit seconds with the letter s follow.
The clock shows 3h54
